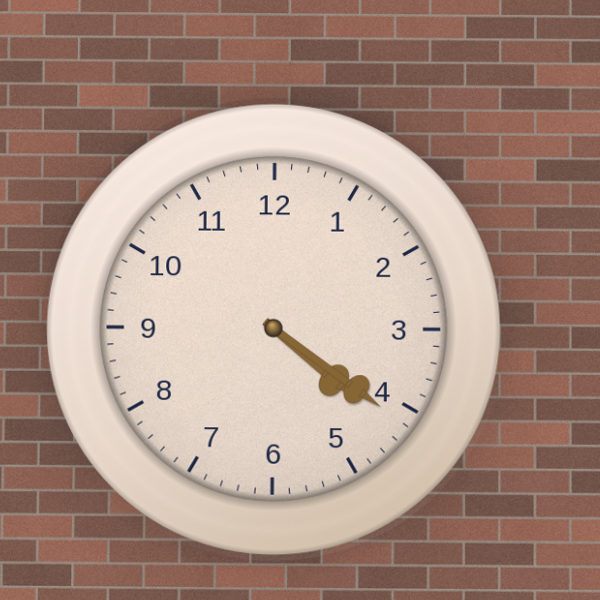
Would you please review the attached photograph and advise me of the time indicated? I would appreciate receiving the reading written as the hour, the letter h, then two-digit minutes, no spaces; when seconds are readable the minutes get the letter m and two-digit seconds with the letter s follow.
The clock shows 4h21
